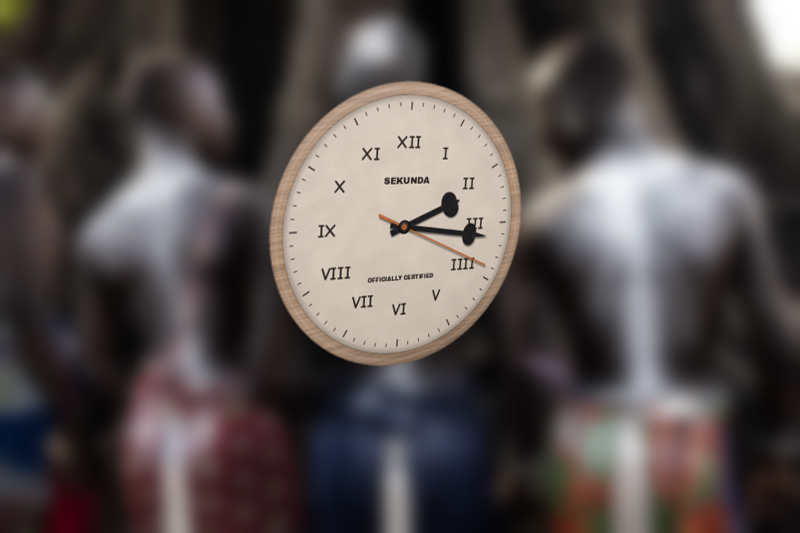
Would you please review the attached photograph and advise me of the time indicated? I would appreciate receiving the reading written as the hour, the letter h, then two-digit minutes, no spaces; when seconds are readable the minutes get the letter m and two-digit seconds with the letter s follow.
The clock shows 2h16m19s
